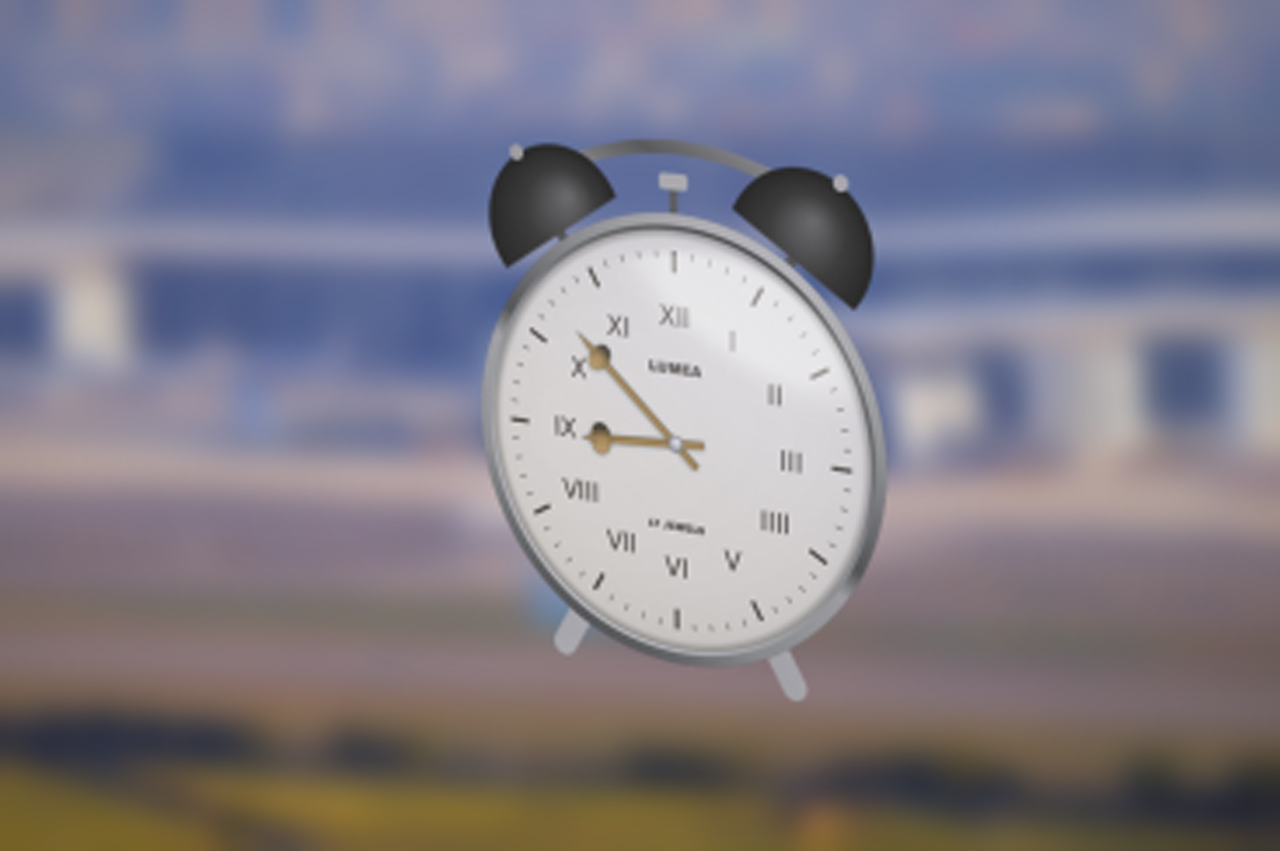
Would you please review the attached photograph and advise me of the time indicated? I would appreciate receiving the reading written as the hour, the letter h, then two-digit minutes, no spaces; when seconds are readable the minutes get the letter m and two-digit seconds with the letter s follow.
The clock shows 8h52
